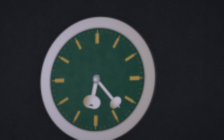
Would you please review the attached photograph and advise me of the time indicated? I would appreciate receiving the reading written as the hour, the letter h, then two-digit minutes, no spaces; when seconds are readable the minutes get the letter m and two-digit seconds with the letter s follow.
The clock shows 6h23
